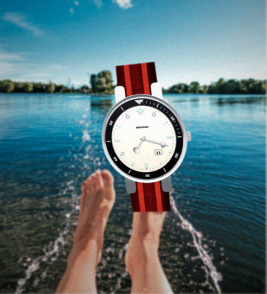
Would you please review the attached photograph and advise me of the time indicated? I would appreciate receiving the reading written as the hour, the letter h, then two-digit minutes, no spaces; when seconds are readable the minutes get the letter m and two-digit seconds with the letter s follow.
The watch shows 7h18
